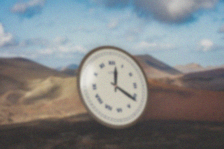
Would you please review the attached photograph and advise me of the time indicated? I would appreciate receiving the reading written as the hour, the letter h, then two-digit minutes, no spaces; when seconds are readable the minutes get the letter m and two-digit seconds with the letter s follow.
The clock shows 12h21
